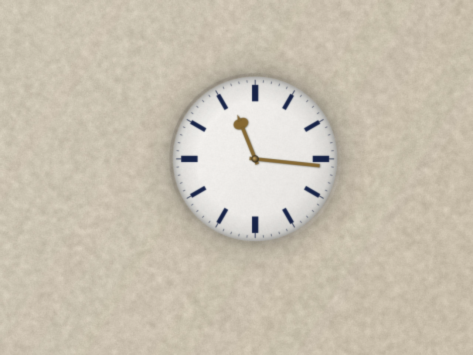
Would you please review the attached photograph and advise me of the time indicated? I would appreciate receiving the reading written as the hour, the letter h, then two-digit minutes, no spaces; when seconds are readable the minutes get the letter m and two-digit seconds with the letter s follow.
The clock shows 11h16
